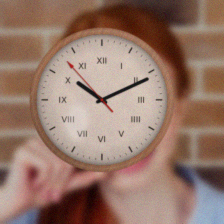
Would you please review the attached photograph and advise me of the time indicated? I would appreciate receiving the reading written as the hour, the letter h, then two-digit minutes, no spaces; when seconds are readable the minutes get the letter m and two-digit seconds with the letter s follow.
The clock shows 10h10m53s
